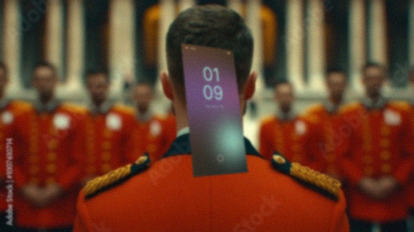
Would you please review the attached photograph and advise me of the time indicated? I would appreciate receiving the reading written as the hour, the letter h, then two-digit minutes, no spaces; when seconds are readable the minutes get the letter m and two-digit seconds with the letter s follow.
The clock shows 1h09
